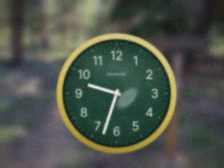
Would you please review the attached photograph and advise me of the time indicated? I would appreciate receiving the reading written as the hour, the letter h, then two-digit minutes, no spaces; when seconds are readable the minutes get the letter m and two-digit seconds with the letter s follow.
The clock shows 9h33
